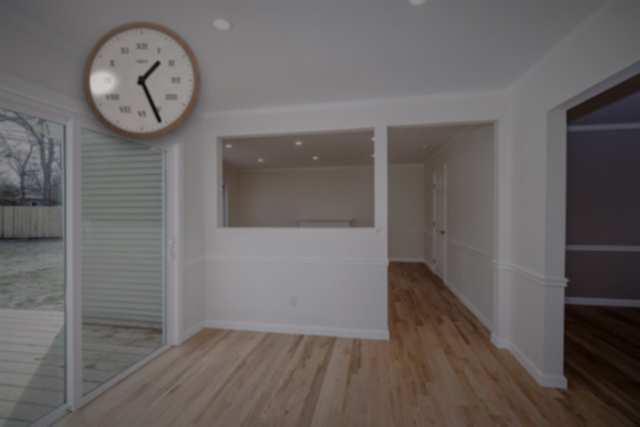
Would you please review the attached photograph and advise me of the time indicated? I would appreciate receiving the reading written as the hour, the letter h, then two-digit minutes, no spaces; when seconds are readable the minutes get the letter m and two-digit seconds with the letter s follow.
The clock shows 1h26
